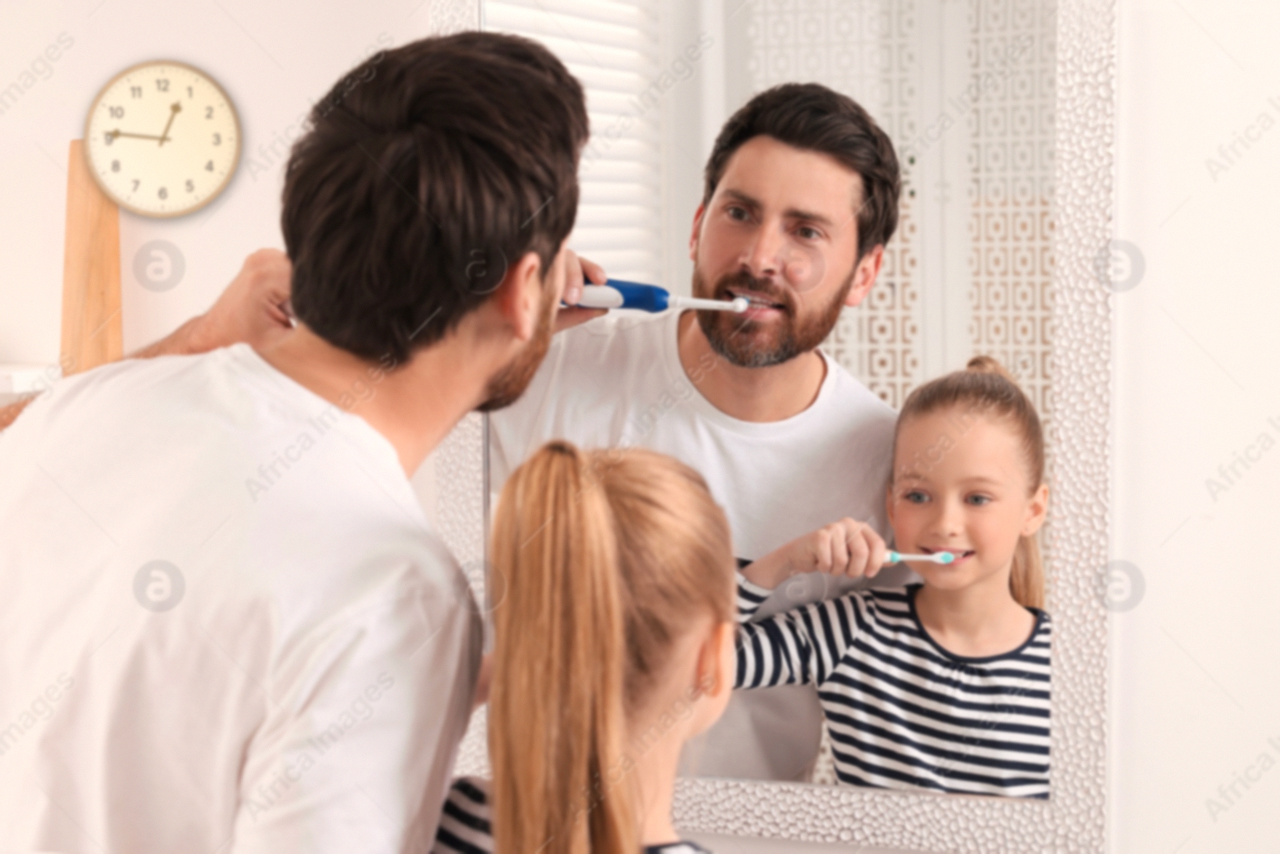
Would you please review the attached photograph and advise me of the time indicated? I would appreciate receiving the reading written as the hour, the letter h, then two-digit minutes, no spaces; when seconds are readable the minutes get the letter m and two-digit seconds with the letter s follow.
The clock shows 12h46
